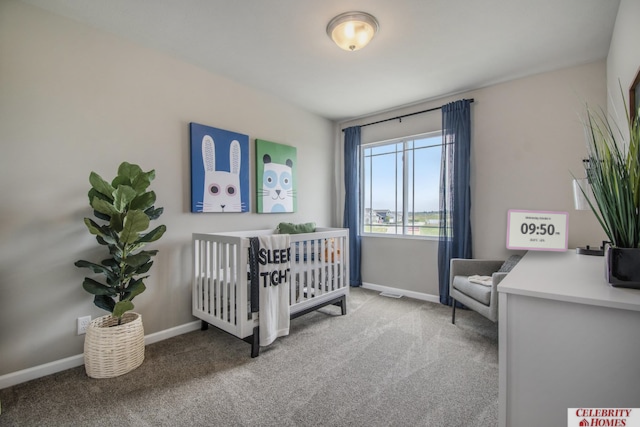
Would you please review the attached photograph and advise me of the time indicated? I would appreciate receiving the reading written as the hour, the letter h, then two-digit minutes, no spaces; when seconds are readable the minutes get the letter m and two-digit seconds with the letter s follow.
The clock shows 9h50
